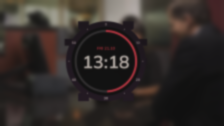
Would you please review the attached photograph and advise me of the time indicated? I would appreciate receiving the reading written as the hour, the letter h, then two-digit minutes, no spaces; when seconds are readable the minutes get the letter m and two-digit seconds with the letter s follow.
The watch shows 13h18
